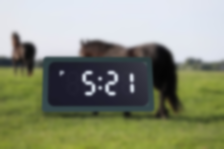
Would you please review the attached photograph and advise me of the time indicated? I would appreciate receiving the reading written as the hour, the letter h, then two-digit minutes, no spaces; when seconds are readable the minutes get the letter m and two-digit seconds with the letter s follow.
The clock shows 5h21
